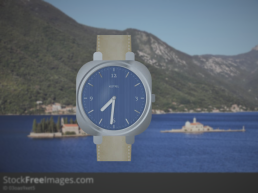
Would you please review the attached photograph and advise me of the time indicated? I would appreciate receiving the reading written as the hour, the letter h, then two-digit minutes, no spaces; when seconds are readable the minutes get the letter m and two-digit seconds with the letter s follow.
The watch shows 7h31
